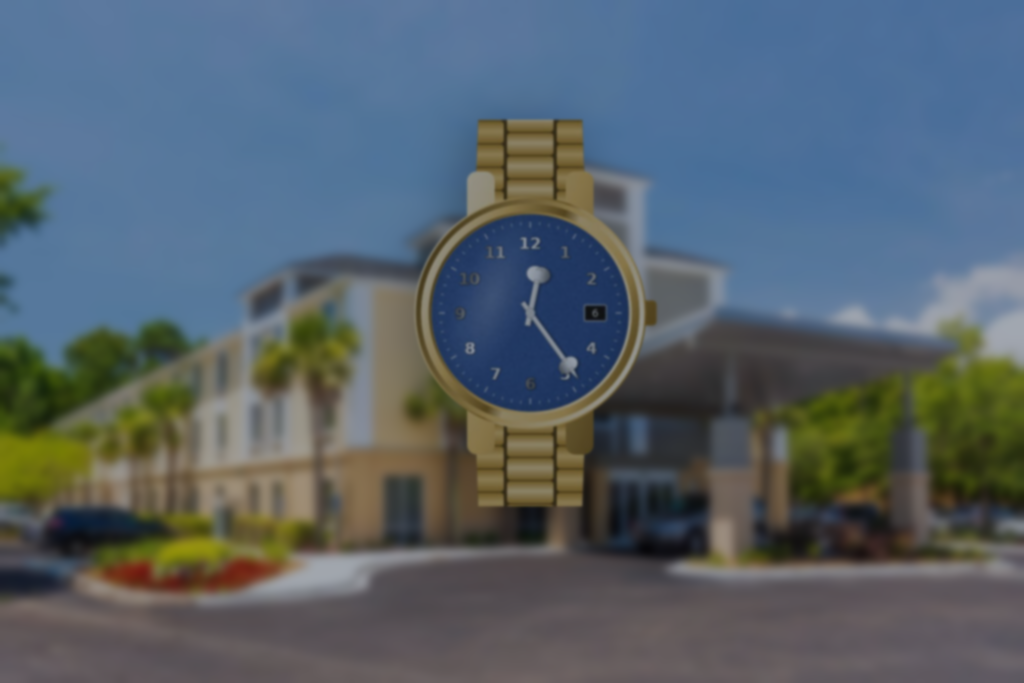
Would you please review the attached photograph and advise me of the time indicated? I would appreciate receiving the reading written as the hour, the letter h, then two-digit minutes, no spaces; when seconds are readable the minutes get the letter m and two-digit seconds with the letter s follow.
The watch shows 12h24
